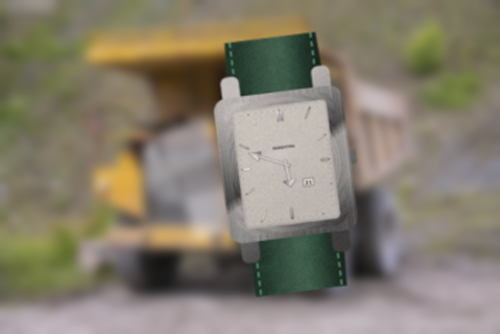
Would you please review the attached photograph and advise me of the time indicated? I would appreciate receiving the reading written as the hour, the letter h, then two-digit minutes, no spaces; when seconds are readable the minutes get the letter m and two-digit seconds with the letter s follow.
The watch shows 5h49
